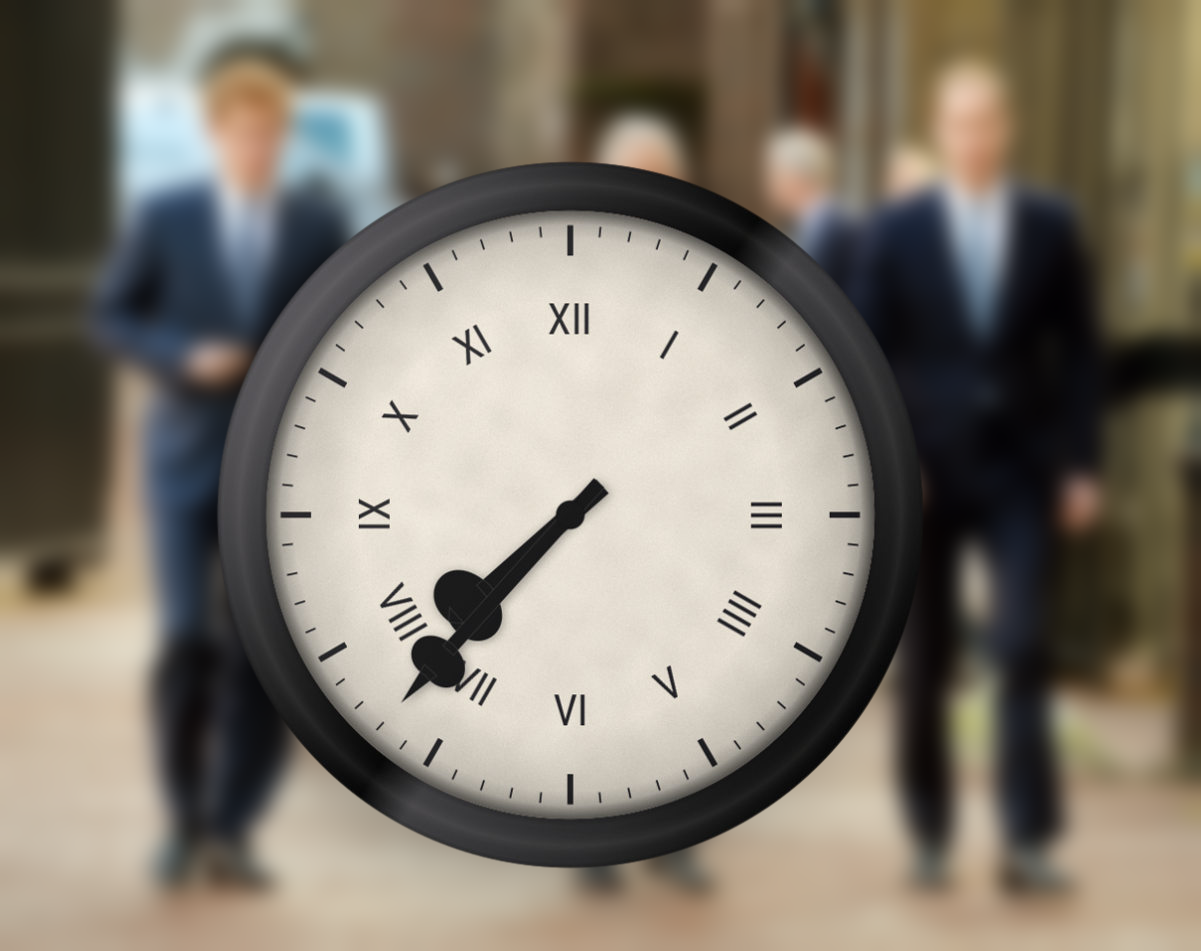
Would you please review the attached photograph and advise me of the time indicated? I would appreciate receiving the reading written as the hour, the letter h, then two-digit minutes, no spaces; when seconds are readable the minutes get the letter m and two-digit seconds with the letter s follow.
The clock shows 7h37
